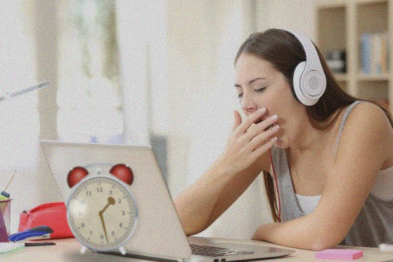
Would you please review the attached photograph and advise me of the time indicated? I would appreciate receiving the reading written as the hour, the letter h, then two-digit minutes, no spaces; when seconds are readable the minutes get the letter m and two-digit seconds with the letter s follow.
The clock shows 1h28
